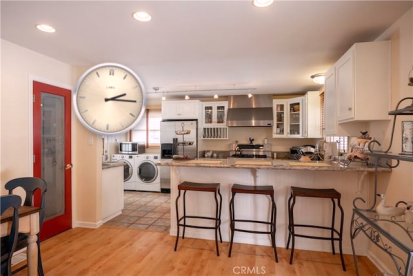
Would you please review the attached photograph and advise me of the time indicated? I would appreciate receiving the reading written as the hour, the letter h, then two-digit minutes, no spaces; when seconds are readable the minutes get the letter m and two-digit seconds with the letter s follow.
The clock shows 2h15
